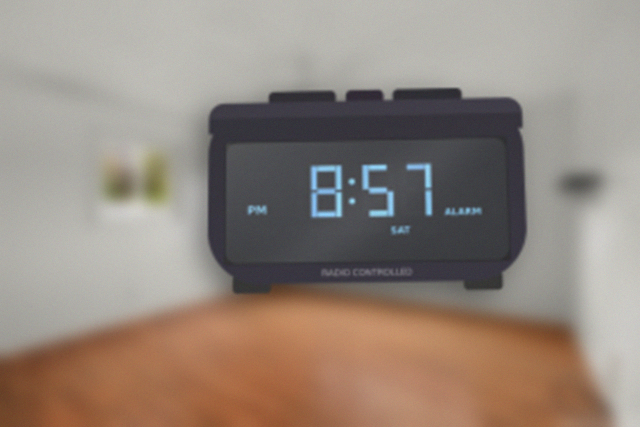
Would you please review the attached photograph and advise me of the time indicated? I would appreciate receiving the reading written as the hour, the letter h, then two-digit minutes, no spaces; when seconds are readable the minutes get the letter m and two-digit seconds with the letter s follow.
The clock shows 8h57
